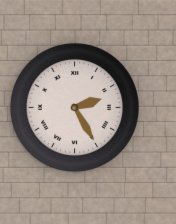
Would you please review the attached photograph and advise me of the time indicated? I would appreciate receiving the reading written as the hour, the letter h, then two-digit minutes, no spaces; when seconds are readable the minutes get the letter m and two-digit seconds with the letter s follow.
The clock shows 2h25
